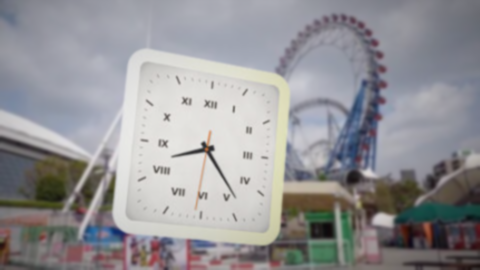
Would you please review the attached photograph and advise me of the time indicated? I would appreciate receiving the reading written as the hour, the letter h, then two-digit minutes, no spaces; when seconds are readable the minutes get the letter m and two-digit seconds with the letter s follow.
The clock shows 8h23m31s
